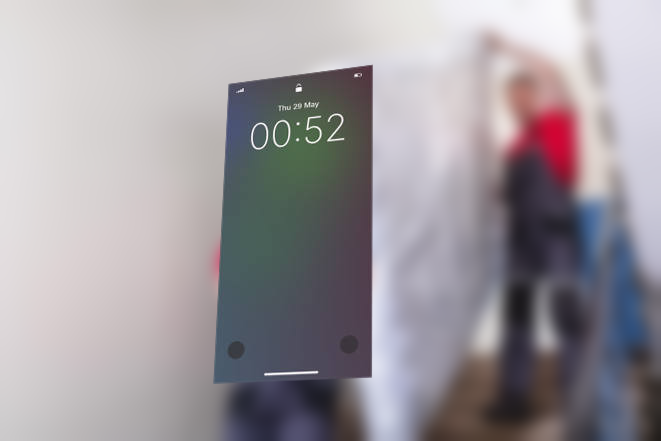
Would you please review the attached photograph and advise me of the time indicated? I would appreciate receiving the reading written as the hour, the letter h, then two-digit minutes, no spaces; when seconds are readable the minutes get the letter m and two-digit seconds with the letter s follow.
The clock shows 0h52
